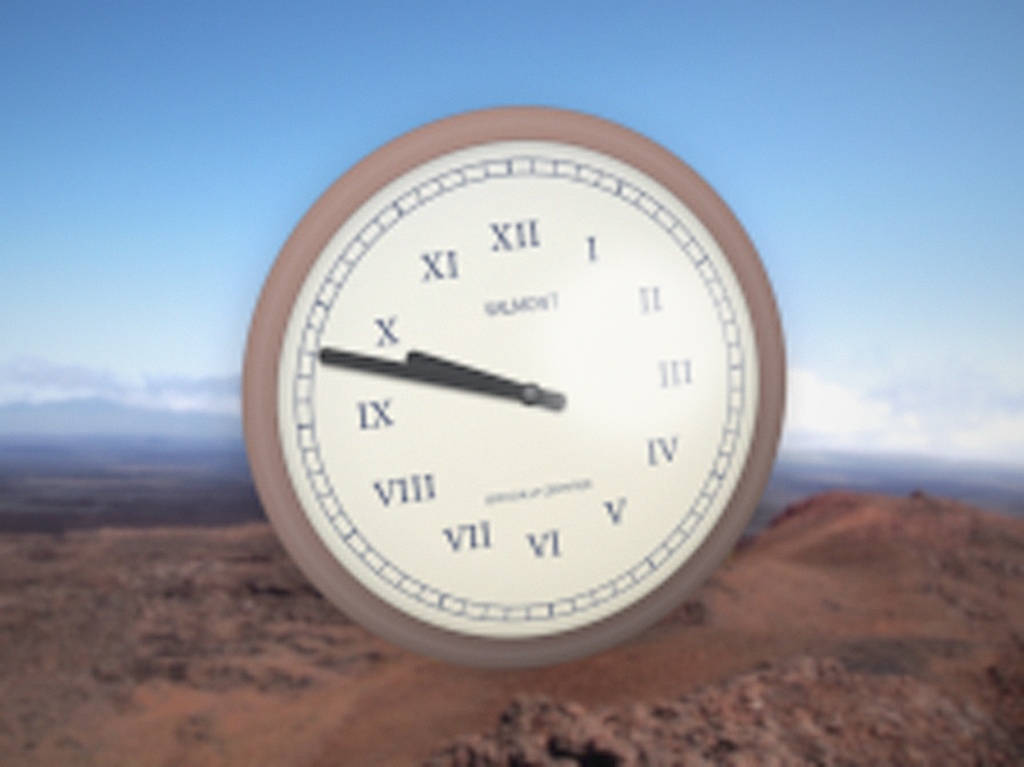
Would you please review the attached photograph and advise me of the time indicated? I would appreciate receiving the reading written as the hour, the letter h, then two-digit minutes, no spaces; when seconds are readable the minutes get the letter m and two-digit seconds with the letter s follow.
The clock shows 9h48
